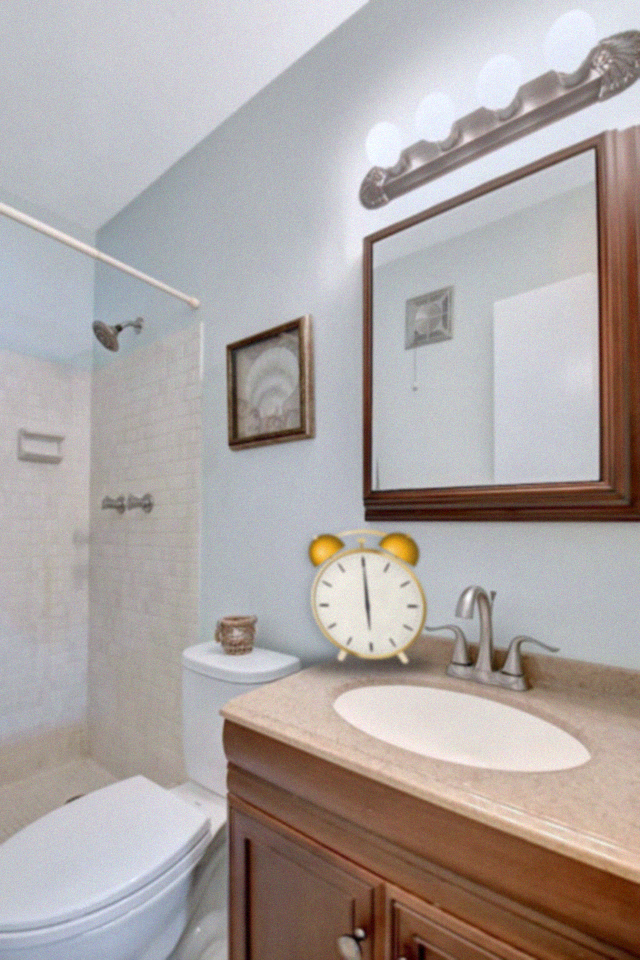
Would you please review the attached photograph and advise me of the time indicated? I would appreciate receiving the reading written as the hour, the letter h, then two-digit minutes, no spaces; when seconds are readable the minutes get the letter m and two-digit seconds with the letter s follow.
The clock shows 6h00
